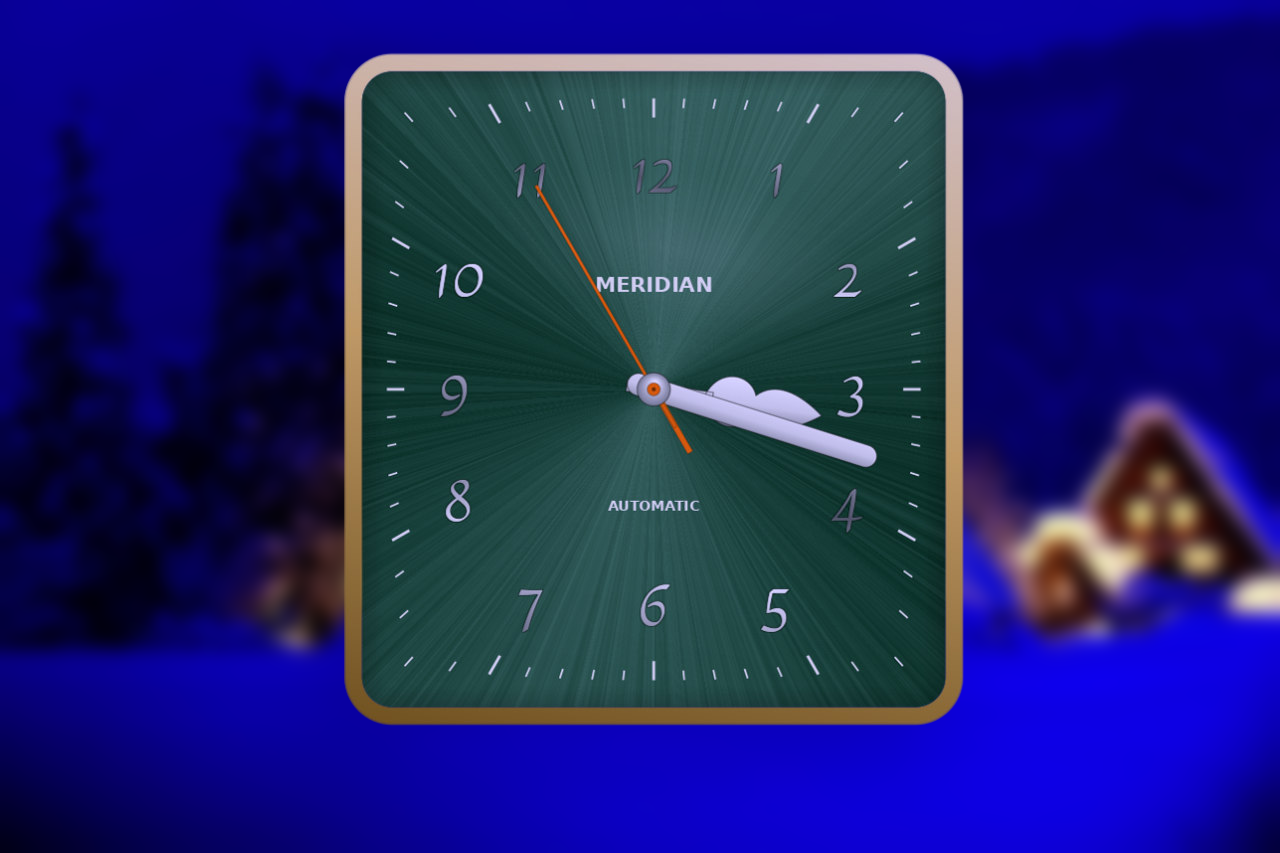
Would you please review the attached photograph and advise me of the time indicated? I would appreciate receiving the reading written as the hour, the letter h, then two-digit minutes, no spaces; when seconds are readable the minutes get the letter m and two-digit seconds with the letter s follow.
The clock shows 3h17m55s
